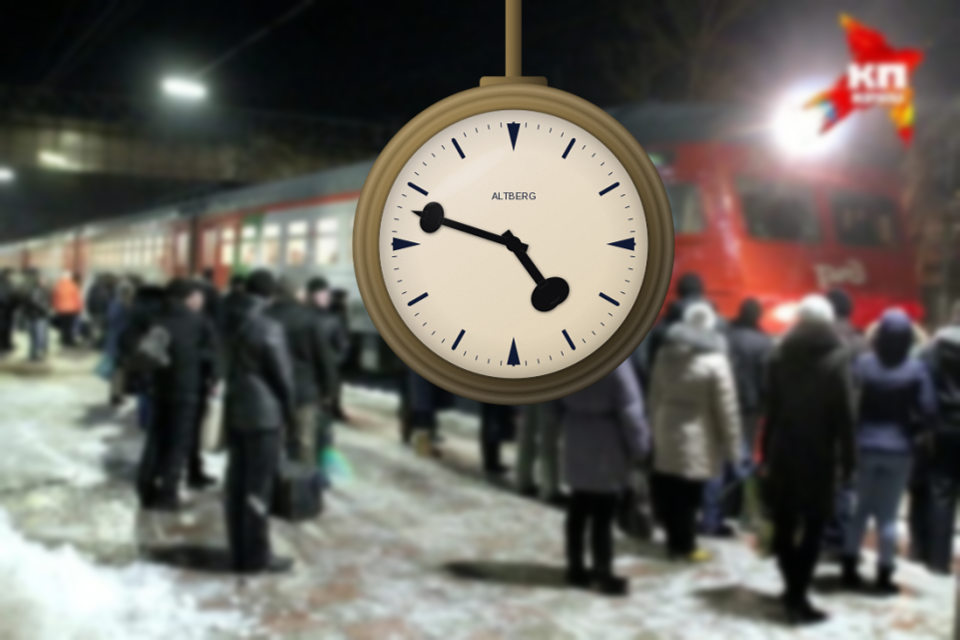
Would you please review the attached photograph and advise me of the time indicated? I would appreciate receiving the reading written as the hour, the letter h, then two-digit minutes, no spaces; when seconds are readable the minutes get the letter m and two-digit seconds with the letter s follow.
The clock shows 4h48
